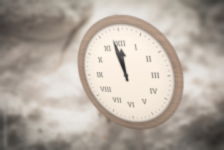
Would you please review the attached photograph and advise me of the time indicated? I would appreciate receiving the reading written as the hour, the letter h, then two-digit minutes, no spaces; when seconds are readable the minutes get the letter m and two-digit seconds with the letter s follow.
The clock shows 11h58
